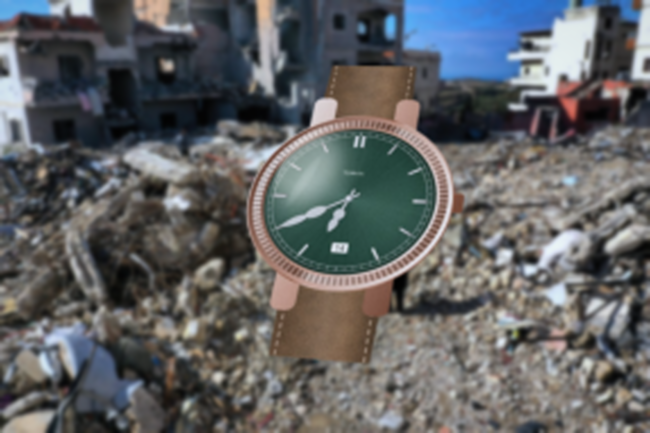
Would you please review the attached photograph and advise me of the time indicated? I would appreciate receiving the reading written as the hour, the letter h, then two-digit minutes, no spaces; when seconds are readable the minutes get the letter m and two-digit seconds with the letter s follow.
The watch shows 6h40
